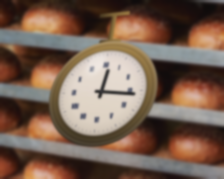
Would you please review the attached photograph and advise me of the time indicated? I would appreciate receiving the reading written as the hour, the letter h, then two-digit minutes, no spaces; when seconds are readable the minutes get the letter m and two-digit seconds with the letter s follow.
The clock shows 12h16
